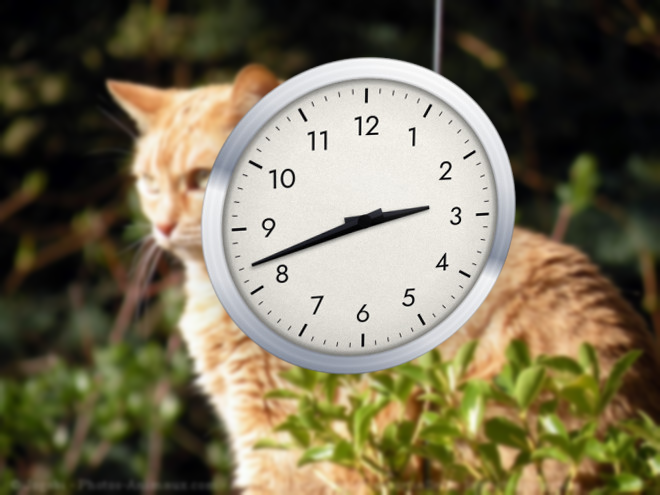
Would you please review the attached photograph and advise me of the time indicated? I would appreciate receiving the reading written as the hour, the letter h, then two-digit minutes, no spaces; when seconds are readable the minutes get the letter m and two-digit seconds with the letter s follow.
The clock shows 2h42
